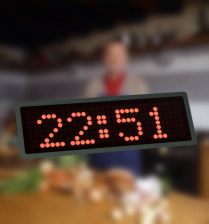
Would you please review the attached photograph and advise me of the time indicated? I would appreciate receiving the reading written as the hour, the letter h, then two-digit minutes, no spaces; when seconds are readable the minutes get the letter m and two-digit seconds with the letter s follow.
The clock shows 22h51
